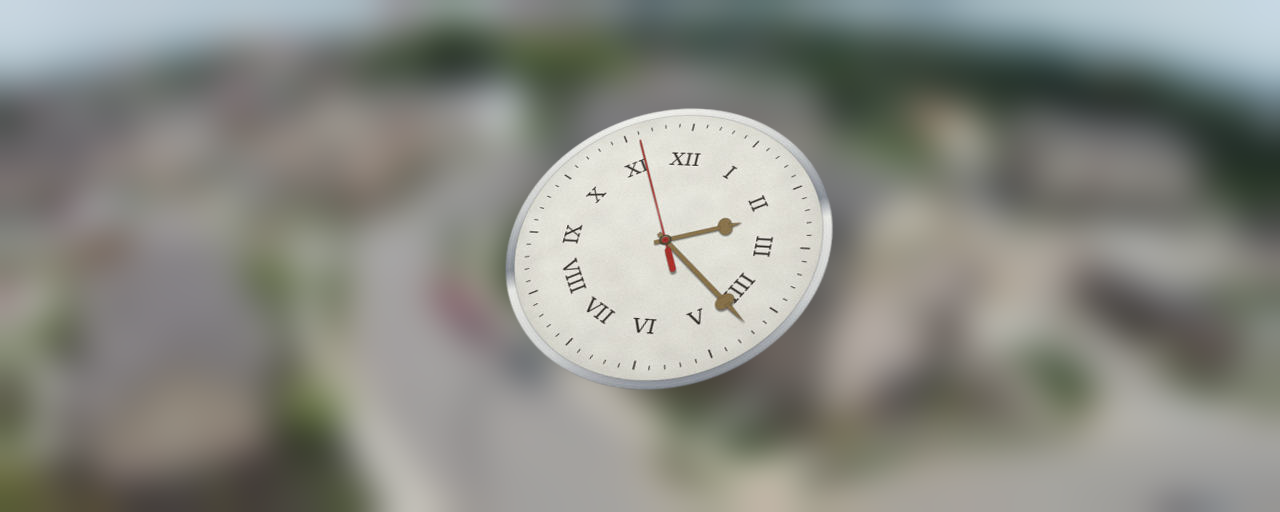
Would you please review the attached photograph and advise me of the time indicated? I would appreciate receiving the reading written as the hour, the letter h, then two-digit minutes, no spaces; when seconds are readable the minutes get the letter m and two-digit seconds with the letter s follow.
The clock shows 2h21m56s
